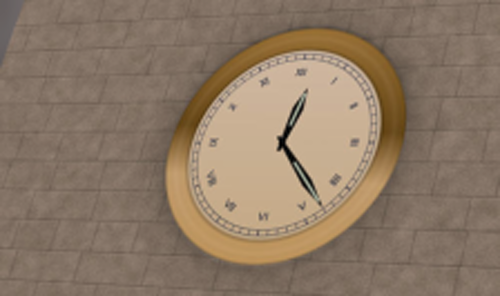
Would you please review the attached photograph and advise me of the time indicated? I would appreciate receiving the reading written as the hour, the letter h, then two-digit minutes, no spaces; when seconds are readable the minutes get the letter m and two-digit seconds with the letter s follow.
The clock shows 12h23
